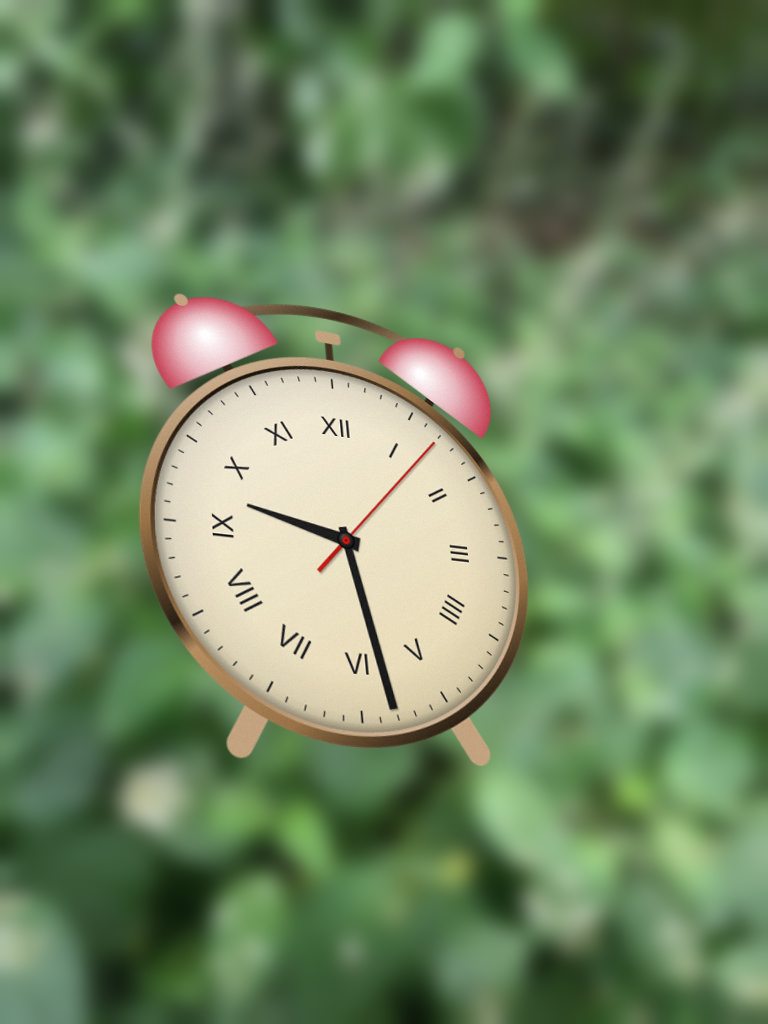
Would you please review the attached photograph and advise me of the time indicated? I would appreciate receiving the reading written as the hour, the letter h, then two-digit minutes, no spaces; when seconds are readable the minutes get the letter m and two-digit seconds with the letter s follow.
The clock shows 9h28m07s
